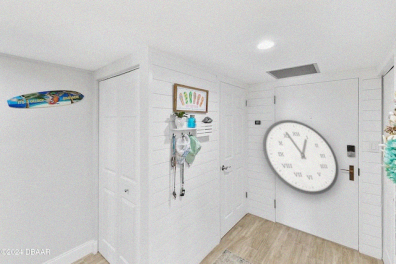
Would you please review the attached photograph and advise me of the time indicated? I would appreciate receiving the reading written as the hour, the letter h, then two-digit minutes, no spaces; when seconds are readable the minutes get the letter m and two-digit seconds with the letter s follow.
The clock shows 12h56
